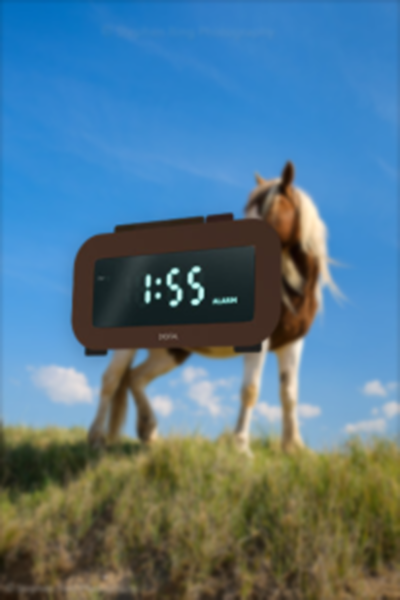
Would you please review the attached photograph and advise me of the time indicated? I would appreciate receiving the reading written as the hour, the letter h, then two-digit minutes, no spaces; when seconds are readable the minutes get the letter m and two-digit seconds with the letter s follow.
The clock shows 1h55
